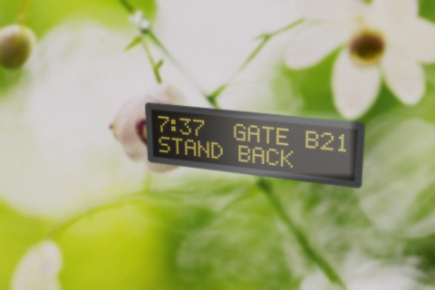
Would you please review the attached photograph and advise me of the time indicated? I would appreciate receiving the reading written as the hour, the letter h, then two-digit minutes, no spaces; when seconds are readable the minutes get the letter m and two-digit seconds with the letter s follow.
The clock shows 7h37
